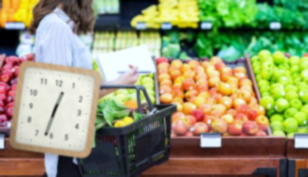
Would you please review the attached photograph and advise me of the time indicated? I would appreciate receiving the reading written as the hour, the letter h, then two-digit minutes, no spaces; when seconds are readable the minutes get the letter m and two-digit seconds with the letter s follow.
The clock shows 12h32
